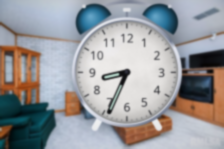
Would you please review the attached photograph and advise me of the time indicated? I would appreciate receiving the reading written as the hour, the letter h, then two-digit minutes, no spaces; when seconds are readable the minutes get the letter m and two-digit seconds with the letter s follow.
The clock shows 8h34
